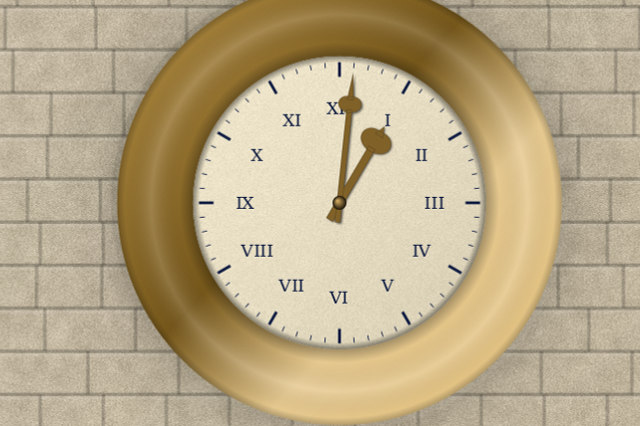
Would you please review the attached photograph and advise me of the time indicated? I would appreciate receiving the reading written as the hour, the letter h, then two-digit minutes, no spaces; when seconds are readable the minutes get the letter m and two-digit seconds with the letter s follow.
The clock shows 1h01
